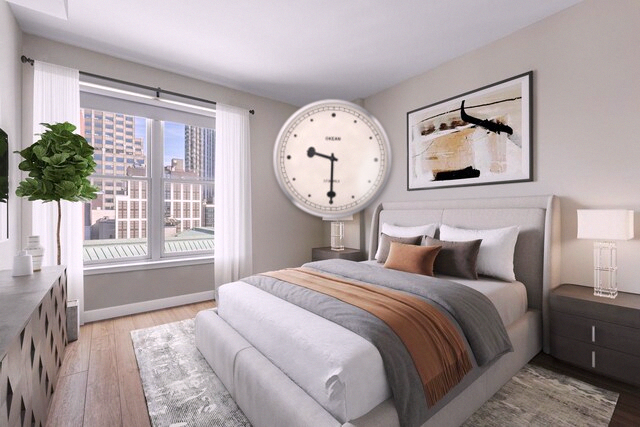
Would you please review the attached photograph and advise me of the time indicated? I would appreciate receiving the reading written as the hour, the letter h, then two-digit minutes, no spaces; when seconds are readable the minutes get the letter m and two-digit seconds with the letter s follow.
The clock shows 9h30
